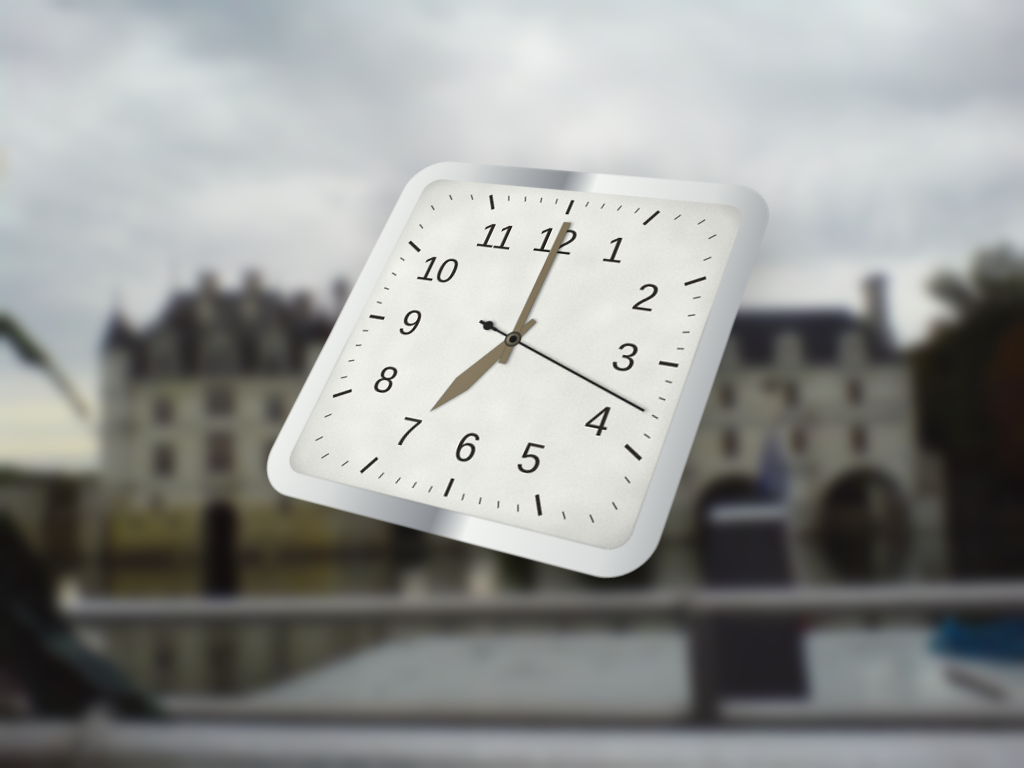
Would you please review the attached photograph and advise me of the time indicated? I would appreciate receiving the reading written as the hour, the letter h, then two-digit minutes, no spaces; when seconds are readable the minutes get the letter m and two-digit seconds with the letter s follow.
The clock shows 7h00m18s
